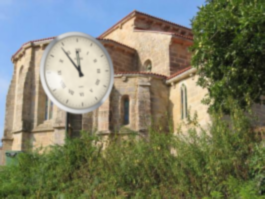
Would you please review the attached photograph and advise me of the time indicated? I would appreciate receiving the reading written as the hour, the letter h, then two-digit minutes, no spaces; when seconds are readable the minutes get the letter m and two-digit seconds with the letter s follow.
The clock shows 11h54
